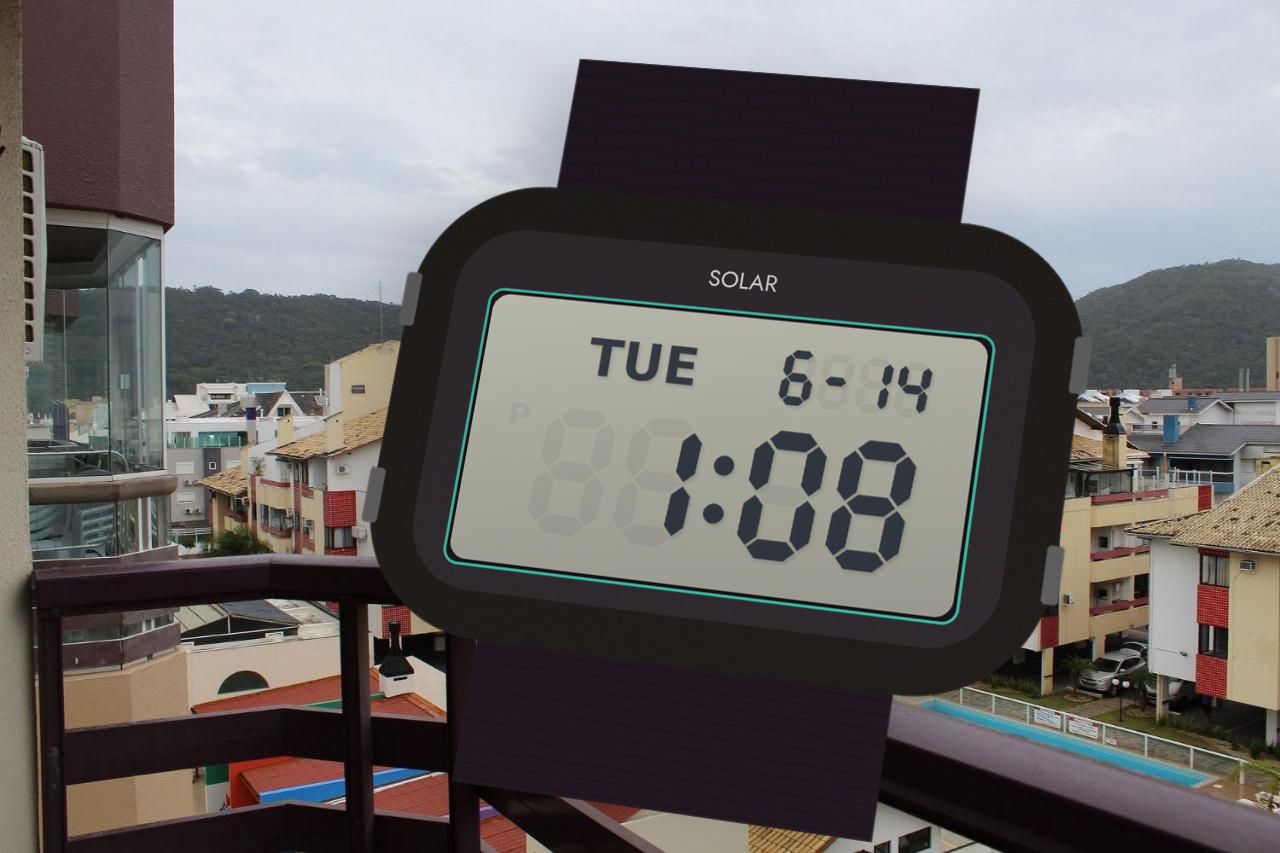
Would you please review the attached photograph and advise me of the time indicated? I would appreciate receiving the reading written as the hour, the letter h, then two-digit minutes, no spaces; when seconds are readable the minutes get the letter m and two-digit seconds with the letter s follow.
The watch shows 1h08
